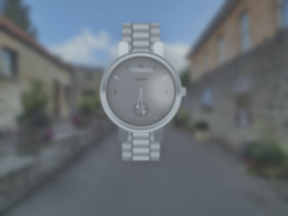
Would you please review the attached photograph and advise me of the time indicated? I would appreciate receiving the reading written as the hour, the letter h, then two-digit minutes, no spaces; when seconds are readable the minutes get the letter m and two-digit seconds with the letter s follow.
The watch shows 6h29
